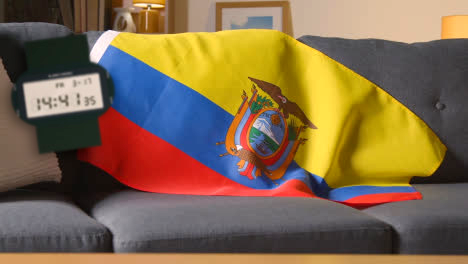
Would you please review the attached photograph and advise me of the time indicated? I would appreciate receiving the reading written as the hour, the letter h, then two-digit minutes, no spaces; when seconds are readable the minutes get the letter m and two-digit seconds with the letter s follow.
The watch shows 14h41
